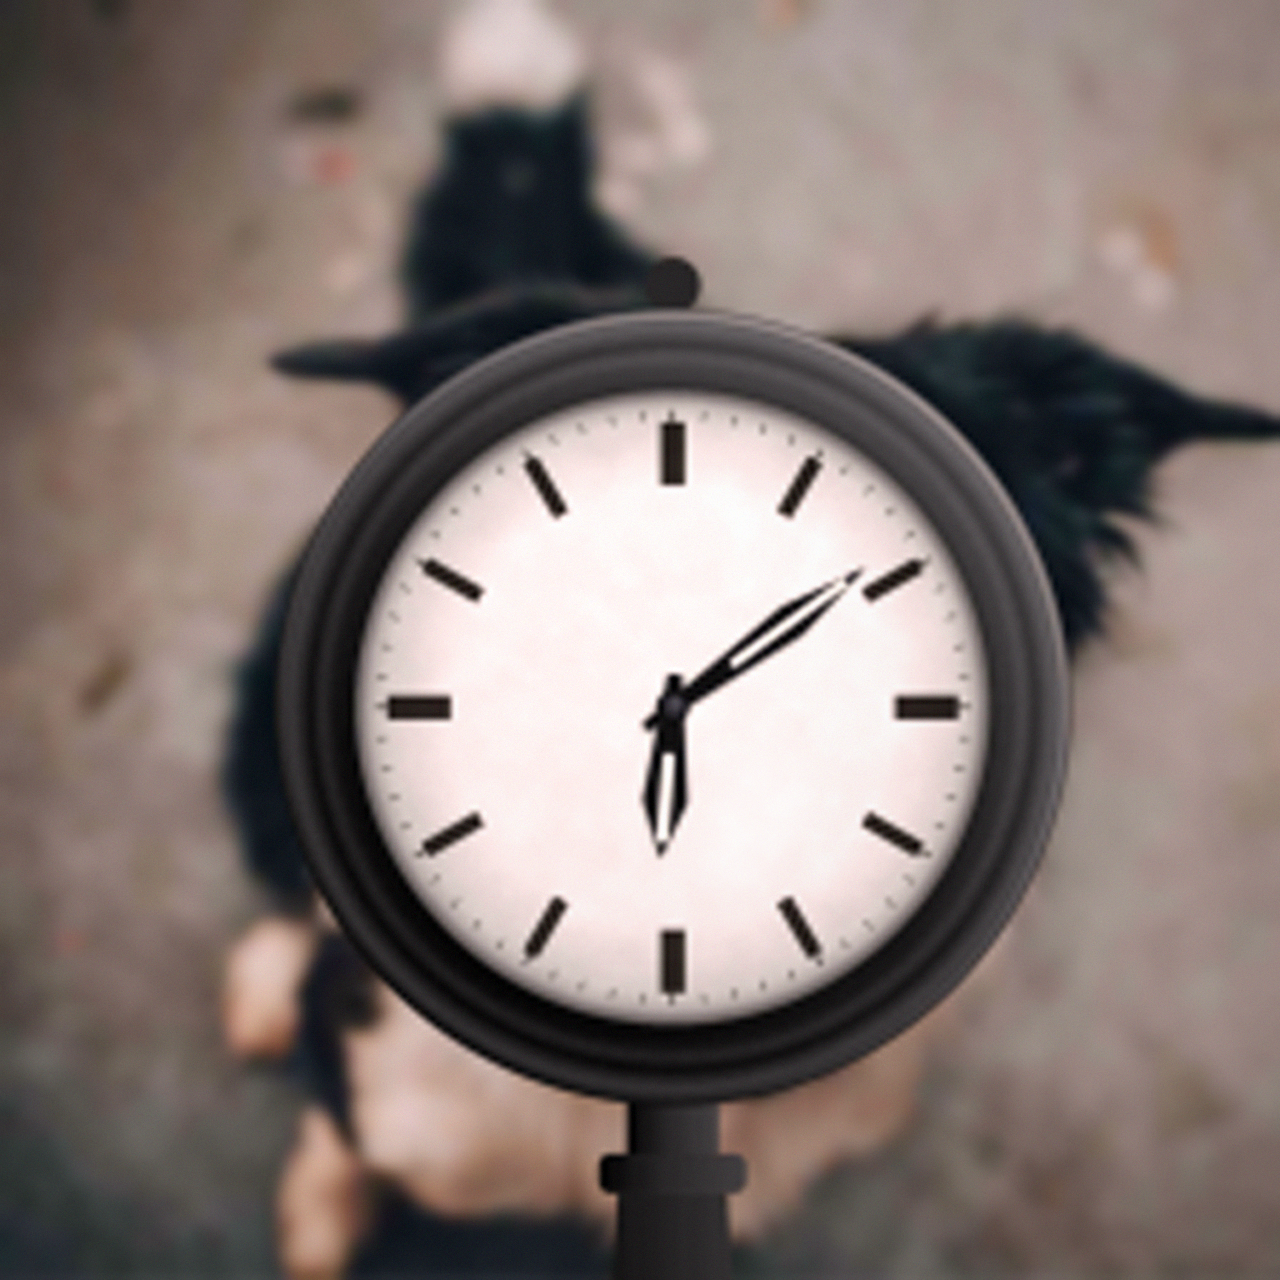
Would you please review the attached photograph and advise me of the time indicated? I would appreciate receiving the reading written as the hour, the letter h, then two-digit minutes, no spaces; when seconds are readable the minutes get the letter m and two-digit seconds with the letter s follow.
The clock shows 6h09
